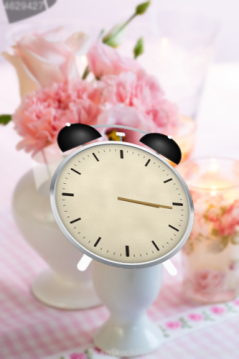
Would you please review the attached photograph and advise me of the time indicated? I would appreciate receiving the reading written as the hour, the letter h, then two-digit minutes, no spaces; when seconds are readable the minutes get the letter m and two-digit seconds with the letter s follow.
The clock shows 3h16
